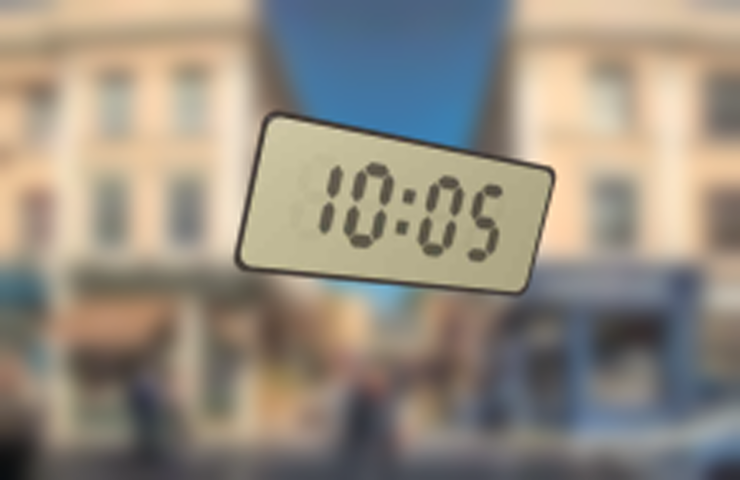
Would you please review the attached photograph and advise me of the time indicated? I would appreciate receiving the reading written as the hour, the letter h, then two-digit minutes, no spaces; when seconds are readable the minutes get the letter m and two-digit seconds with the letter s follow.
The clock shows 10h05
